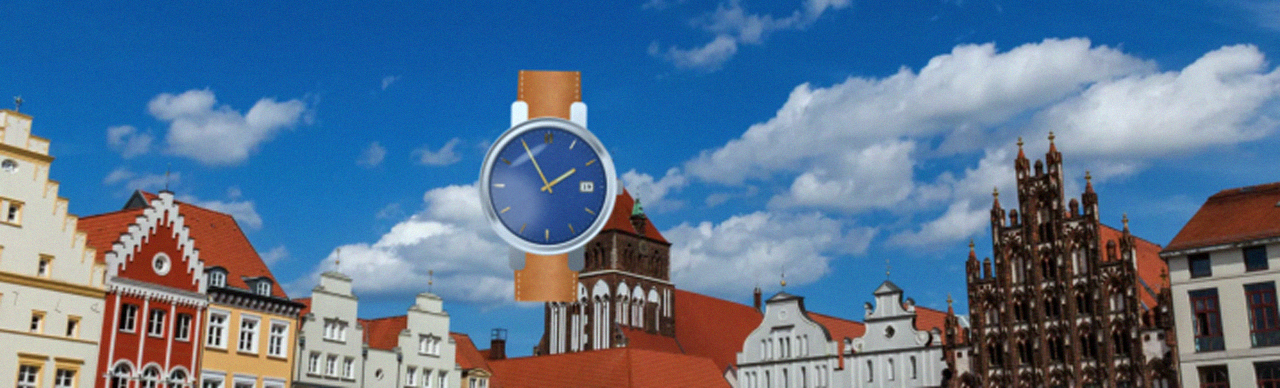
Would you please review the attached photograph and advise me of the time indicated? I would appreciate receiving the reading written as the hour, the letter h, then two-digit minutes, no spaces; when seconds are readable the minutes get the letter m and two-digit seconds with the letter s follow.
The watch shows 1h55
